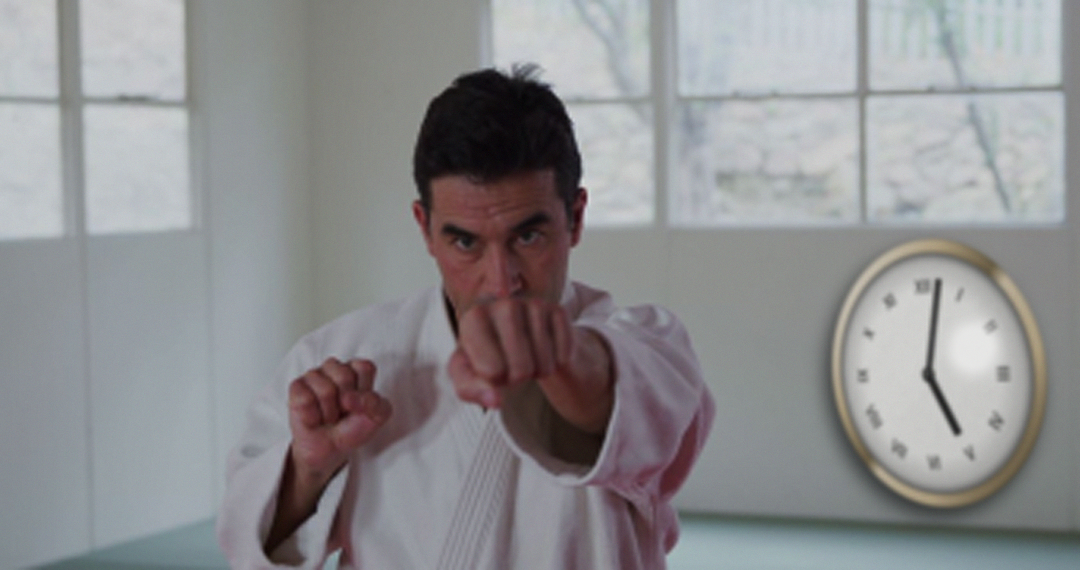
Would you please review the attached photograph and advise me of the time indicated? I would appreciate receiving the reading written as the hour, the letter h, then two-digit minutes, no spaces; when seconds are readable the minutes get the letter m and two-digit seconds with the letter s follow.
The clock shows 5h02
